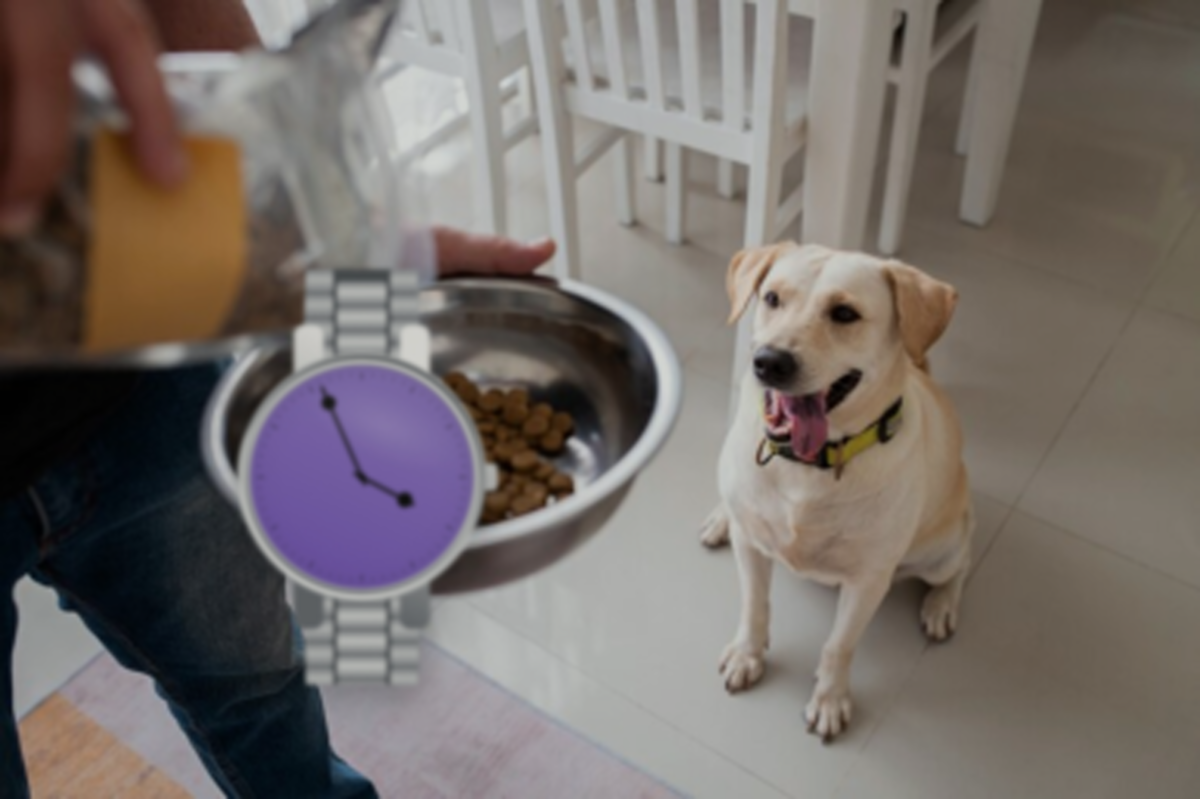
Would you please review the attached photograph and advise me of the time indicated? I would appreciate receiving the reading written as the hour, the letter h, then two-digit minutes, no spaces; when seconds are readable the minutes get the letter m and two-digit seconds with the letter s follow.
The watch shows 3h56
